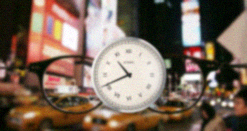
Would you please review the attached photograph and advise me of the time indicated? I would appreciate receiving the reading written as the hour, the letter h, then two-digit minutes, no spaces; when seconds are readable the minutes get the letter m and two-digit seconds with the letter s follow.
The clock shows 10h41
